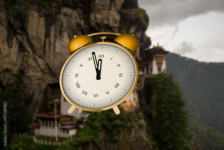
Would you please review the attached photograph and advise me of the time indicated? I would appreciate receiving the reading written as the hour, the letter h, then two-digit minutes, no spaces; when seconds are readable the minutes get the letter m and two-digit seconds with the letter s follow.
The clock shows 11h57
